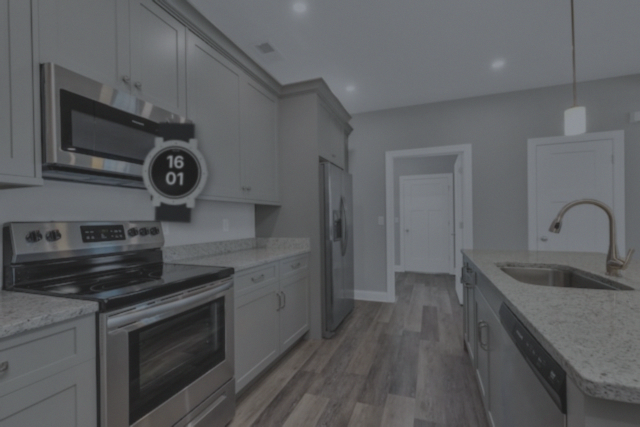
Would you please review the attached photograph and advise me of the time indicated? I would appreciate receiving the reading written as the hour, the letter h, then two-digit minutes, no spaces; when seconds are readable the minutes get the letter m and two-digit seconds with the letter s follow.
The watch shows 16h01
